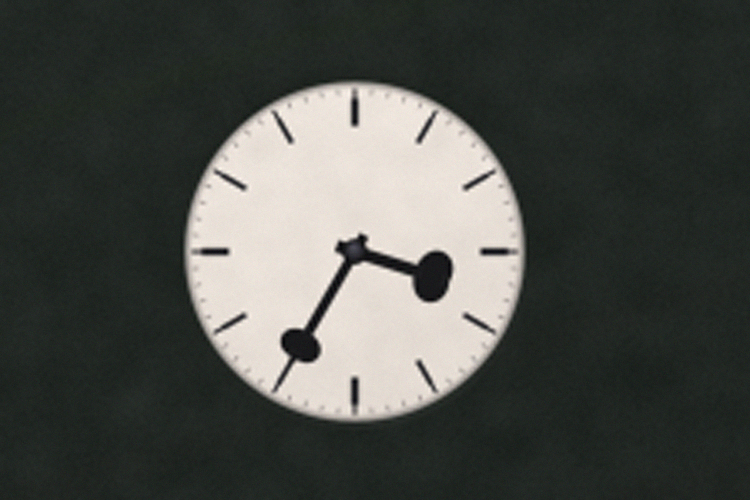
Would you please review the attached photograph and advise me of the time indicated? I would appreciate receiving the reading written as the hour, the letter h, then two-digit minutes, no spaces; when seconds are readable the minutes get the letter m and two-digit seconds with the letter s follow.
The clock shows 3h35
